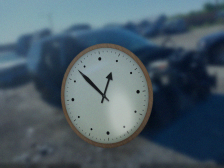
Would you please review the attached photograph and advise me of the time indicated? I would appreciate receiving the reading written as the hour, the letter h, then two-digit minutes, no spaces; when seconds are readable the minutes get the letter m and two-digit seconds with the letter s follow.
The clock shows 12h53
